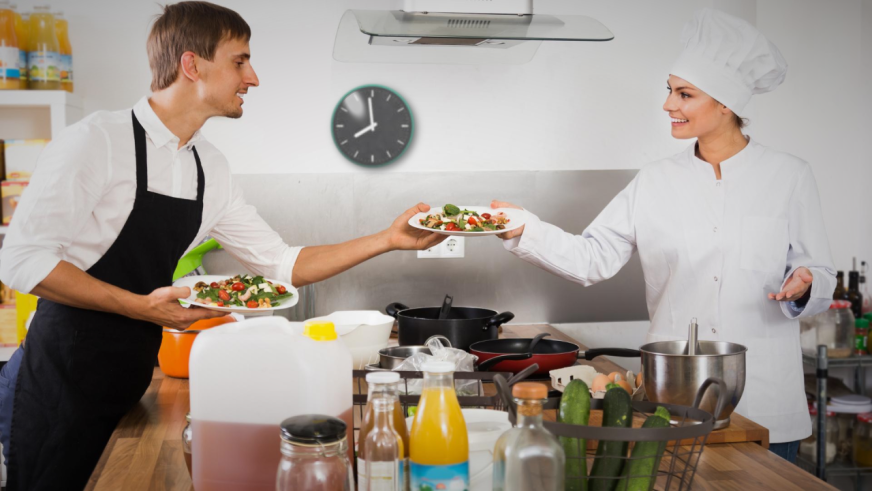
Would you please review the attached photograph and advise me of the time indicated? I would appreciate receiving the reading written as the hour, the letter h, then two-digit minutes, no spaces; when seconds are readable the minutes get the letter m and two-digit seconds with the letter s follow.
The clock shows 7h59
